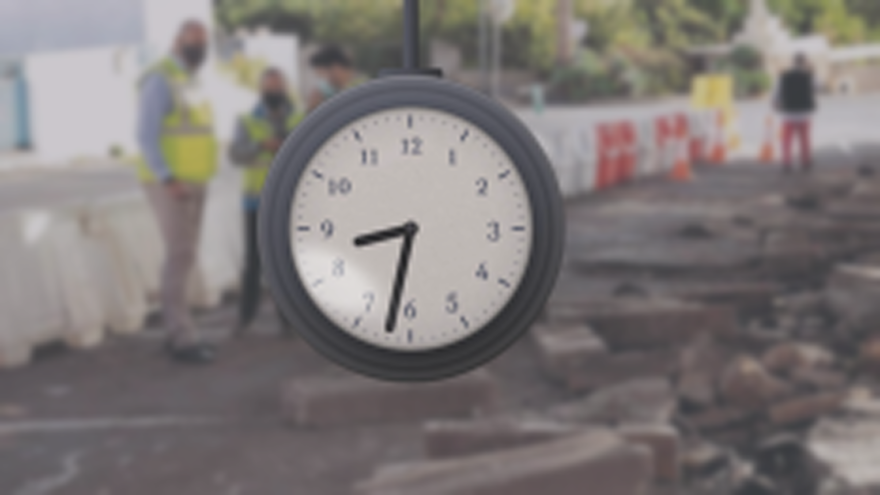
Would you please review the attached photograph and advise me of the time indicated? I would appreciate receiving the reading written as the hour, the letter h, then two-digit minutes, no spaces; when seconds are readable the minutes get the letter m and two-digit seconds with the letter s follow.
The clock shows 8h32
